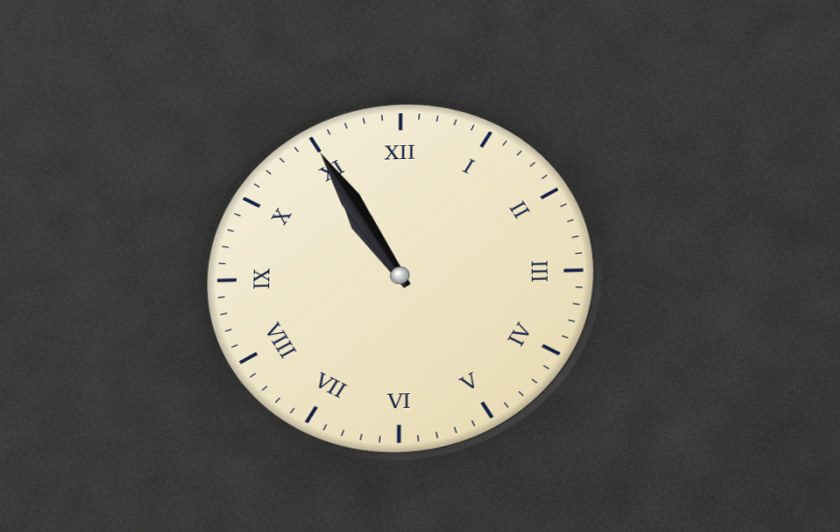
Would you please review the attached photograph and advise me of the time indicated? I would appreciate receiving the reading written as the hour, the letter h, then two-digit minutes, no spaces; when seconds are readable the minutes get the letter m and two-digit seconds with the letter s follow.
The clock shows 10h55
